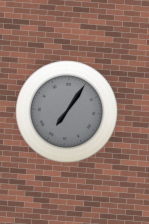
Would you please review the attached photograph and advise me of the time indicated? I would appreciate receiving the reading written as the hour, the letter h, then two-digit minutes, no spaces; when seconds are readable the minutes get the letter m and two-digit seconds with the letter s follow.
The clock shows 7h05
